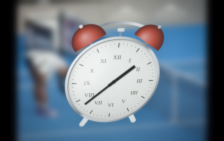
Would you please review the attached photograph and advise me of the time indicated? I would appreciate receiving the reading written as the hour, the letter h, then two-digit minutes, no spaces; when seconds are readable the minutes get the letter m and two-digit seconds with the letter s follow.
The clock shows 1h38
